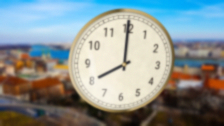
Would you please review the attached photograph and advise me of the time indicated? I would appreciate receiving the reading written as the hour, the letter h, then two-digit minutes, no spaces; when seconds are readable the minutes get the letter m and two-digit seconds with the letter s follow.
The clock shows 8h00
